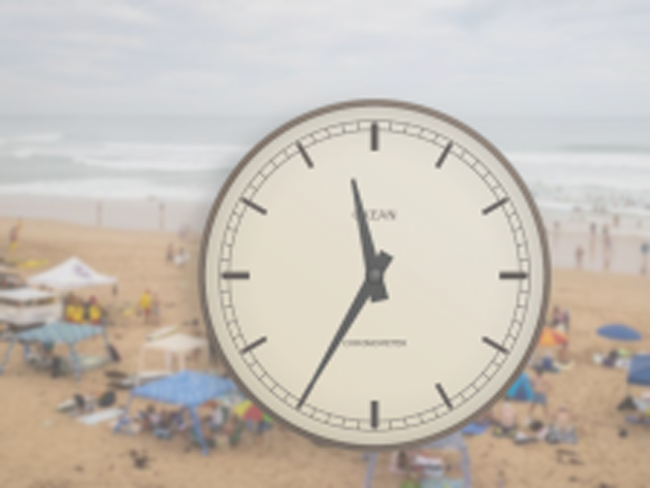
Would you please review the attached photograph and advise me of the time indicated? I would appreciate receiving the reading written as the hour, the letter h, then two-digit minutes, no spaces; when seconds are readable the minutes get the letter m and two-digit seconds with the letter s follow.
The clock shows 11h35
